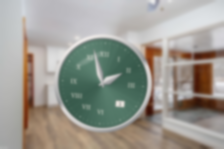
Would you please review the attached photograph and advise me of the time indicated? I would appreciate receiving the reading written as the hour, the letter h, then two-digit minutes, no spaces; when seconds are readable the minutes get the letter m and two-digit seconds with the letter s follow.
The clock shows 1h57
